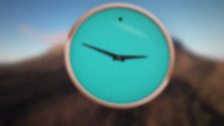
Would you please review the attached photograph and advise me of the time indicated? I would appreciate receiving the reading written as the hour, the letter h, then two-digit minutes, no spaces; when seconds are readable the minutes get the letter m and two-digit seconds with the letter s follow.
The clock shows 2h48
